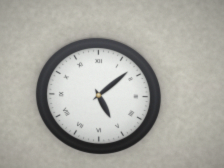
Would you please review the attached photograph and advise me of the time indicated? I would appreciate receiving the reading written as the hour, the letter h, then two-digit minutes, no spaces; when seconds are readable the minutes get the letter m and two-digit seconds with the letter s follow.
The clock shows 5h08
